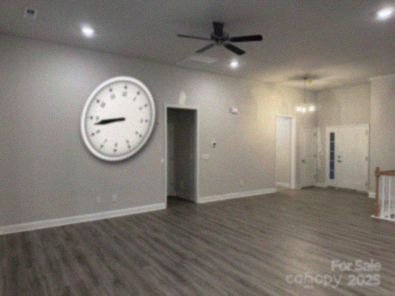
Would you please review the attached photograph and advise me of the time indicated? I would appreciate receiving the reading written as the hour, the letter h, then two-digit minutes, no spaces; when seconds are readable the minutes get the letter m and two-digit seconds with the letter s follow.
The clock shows 8h43
